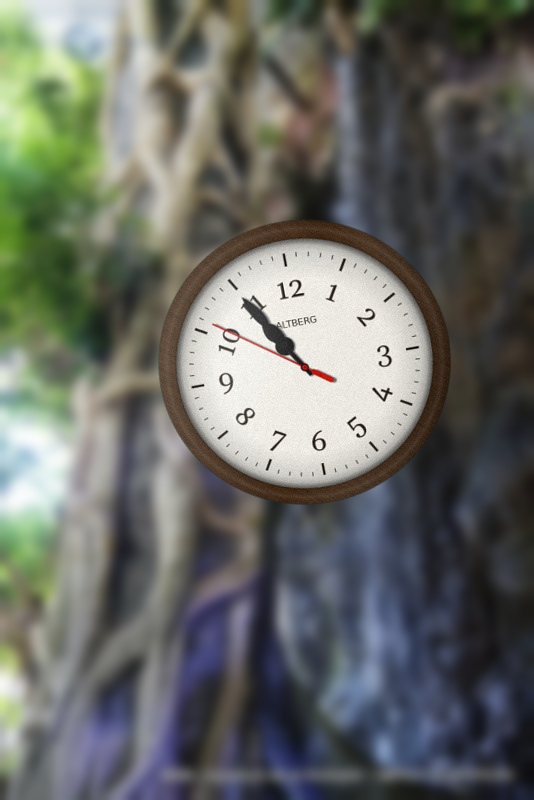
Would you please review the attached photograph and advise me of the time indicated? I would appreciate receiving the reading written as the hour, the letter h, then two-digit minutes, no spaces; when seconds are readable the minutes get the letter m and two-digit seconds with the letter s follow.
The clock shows 10h54m51s
